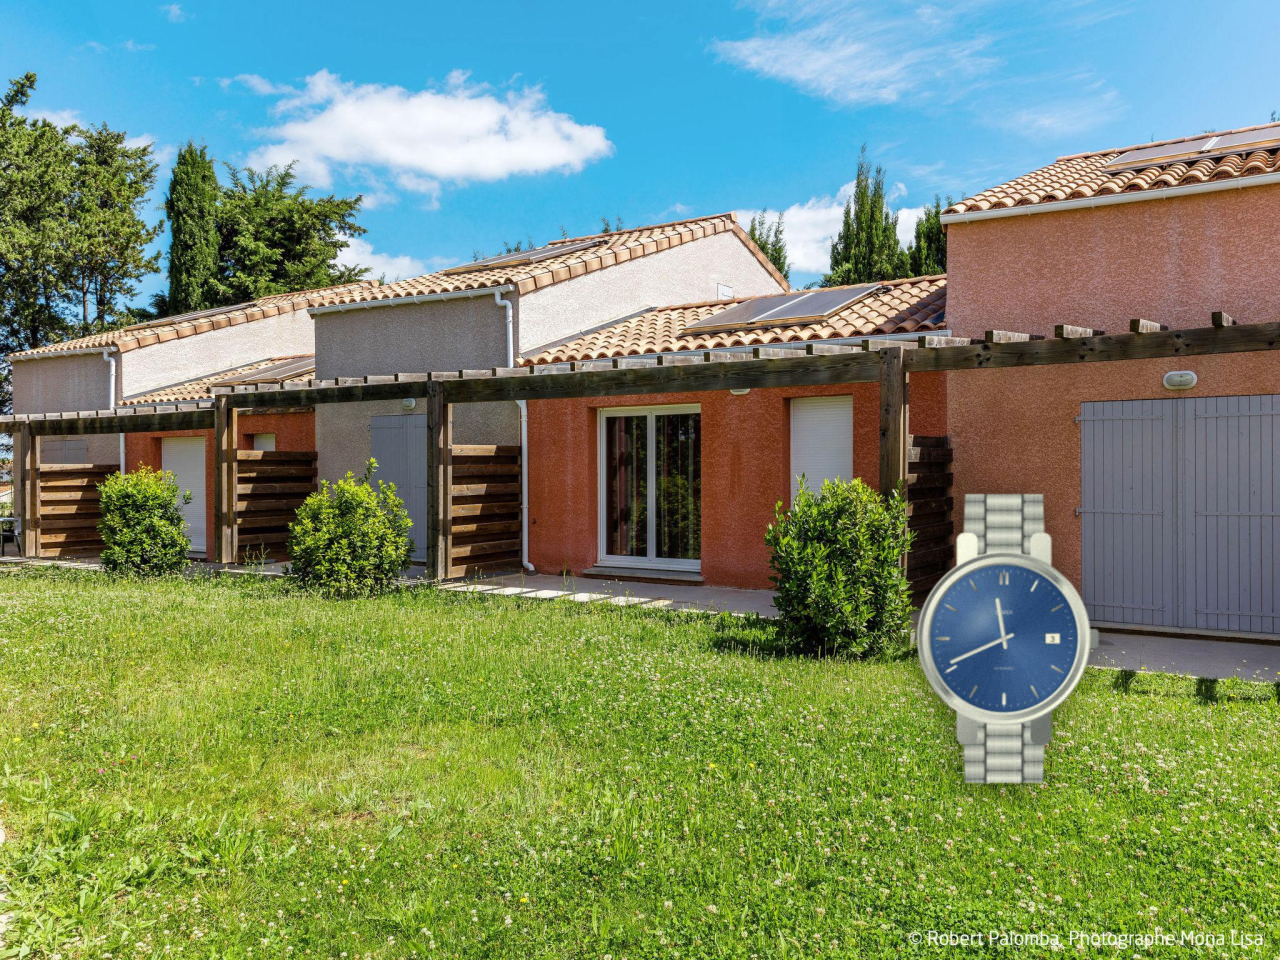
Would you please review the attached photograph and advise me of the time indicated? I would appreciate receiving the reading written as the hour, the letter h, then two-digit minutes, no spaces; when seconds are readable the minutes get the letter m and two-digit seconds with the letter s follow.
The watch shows 11h41
